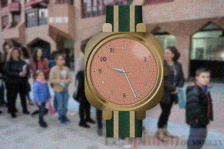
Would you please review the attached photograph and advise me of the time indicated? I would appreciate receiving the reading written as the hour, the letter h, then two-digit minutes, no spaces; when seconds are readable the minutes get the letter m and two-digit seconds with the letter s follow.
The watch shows 9h26
